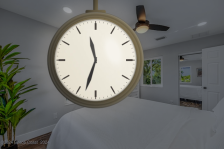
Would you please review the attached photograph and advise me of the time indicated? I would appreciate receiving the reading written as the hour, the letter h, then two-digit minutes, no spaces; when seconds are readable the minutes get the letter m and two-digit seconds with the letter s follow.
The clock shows 11h33
